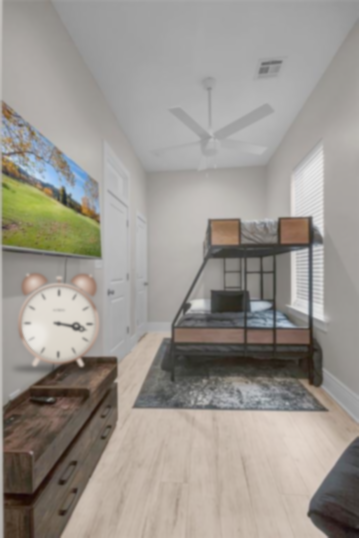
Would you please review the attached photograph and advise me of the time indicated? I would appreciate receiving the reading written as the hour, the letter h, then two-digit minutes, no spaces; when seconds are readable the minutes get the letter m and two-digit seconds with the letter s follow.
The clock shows 3h17
